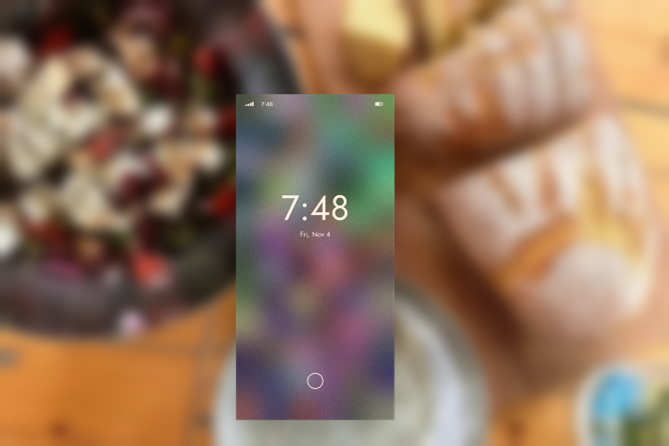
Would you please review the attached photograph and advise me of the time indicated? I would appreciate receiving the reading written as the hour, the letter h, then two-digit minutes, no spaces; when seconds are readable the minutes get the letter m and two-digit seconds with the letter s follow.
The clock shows 7h48
